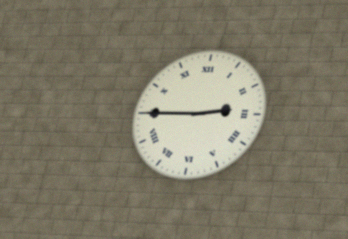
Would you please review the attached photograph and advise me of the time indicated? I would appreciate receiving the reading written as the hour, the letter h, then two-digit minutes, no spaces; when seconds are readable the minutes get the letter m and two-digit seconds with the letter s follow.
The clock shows 2h45
